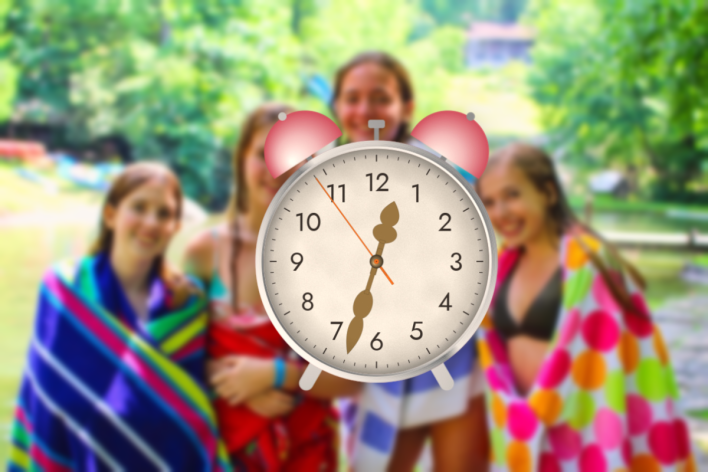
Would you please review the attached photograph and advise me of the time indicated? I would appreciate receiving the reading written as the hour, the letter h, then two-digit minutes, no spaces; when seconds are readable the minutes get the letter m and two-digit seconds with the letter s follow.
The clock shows 12h32m54s
